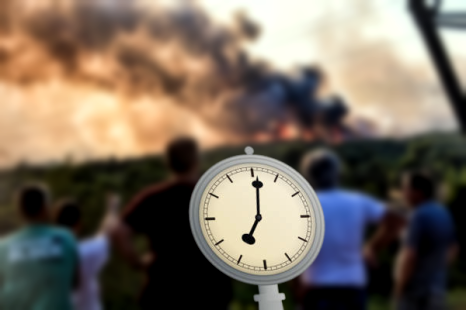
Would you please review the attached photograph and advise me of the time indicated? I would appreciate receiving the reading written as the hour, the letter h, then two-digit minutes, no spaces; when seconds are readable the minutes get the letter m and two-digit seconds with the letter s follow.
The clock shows 7h01
